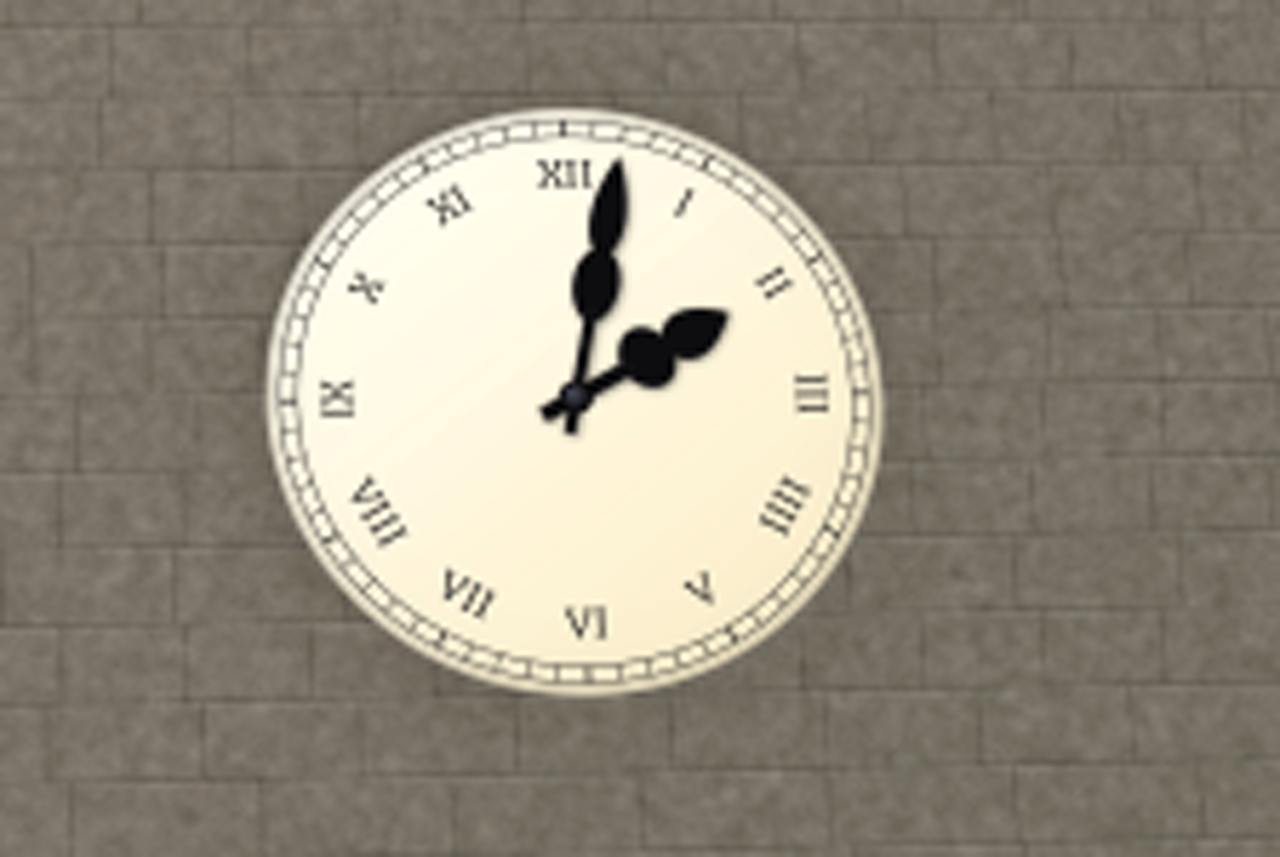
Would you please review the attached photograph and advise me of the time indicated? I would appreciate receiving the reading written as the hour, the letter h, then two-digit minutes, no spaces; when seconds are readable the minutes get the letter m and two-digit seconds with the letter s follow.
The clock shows 2h02
